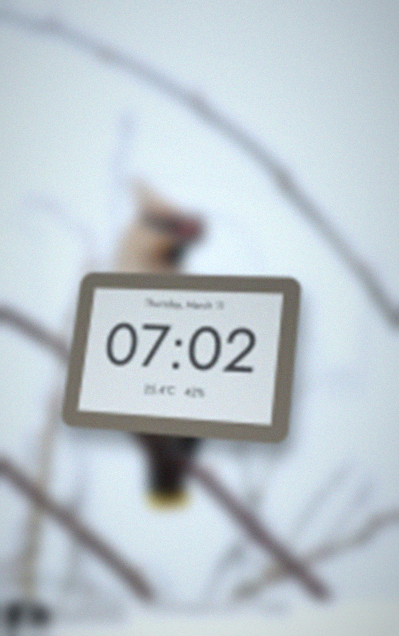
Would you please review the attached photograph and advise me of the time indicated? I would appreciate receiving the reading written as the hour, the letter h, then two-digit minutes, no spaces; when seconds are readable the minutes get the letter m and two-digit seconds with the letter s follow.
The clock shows 7h02
